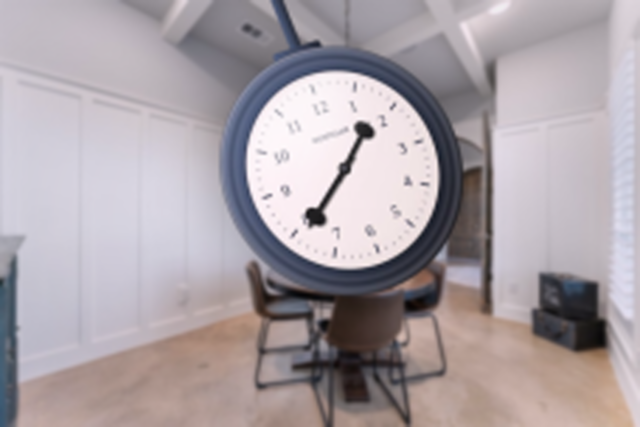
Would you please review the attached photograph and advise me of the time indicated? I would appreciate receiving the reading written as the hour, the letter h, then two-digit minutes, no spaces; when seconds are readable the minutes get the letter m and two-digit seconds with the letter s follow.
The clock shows 1h39
